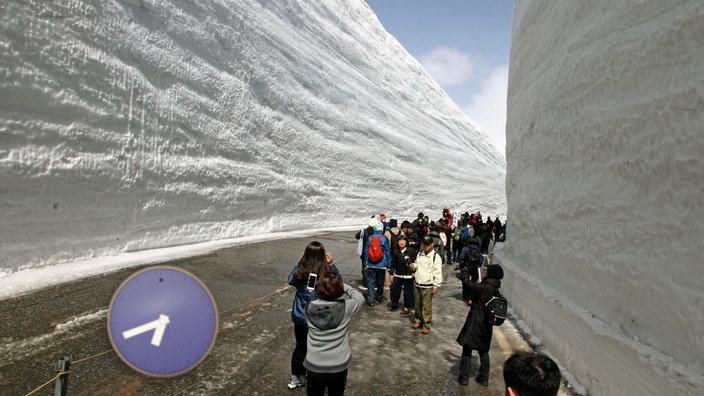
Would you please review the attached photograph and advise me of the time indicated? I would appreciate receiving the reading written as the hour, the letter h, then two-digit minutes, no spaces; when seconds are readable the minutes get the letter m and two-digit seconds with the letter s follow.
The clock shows 6h42
